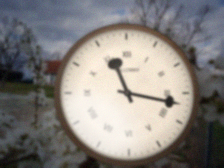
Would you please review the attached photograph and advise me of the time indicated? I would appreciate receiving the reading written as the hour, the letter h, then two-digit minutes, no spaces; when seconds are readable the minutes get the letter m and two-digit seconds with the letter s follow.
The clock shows 11h17
